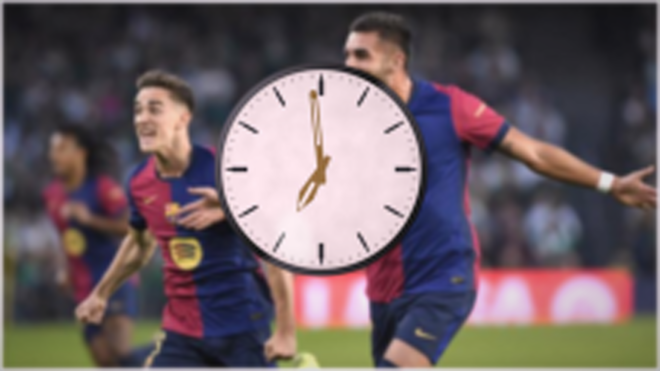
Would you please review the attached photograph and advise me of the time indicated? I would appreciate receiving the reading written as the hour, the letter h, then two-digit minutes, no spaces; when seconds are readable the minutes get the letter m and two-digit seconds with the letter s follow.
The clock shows 6h59
